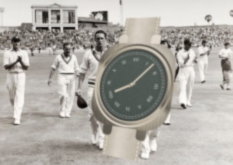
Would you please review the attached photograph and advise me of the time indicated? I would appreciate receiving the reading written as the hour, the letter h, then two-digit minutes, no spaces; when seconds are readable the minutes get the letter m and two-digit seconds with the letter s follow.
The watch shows 8h07
